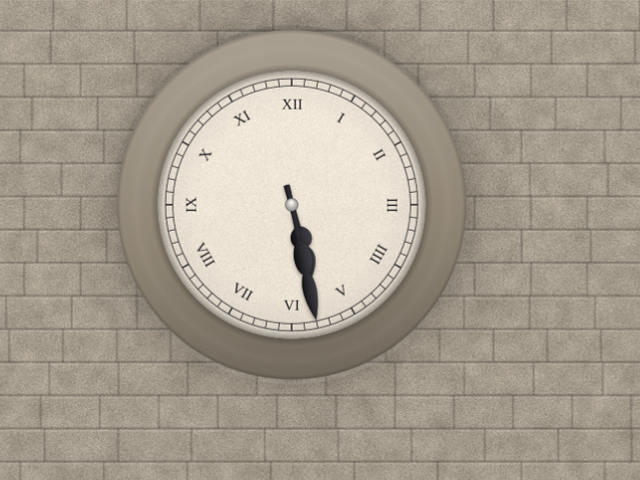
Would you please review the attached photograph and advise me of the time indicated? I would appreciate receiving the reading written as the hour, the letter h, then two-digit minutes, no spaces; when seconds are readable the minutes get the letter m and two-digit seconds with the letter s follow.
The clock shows 5h28
